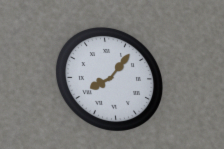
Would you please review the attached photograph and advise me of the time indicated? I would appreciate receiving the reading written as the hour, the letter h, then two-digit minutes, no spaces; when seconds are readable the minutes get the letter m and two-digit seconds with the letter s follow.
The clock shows 8h07
